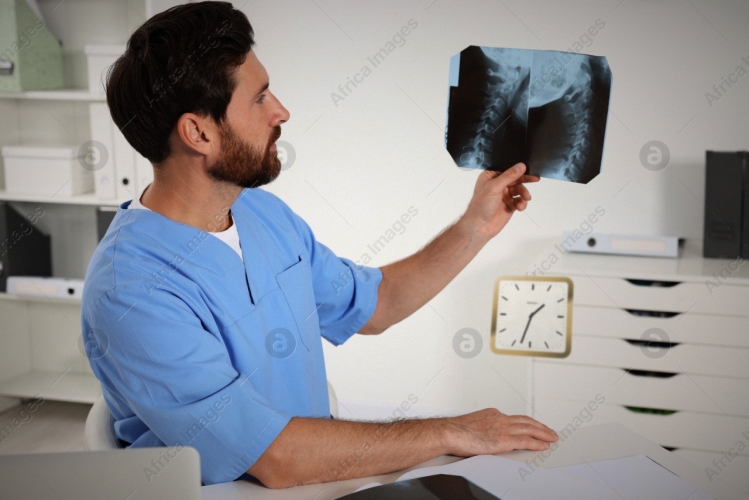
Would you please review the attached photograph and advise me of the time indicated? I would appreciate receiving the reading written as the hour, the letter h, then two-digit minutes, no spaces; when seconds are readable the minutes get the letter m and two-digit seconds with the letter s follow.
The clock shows 1h33
